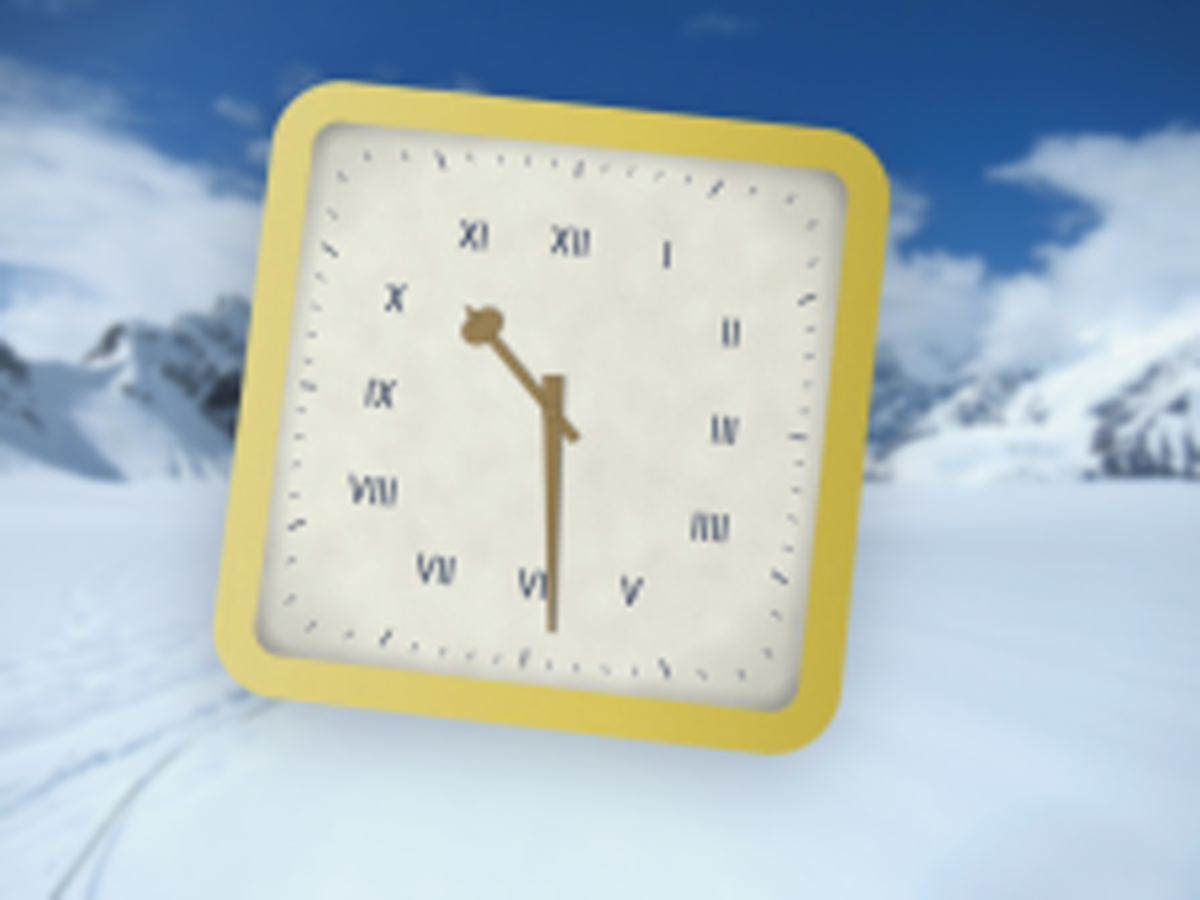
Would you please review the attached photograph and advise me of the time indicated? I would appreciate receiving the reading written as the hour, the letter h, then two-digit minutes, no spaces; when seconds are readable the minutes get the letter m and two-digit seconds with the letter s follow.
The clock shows 10h29
